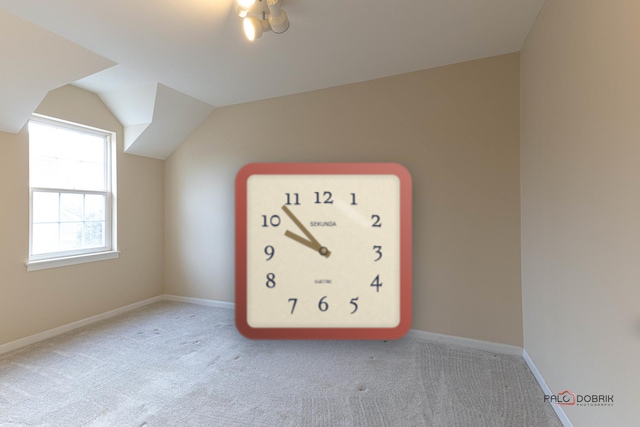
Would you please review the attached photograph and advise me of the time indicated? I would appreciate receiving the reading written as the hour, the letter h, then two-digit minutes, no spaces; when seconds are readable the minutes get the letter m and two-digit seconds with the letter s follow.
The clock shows 9h53
